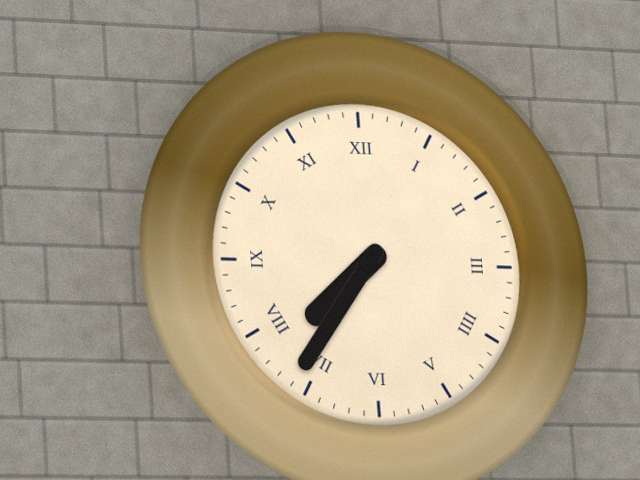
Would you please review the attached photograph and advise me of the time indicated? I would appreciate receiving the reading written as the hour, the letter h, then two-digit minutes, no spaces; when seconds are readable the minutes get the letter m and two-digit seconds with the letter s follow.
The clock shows 7h36
